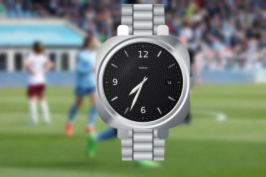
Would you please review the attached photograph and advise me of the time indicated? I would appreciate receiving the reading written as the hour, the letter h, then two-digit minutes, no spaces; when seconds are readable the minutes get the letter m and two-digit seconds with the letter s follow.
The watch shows 7h34
